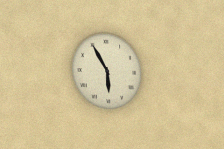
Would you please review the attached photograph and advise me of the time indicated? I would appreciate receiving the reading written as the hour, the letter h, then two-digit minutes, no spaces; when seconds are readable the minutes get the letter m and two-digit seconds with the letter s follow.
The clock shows 5h55
